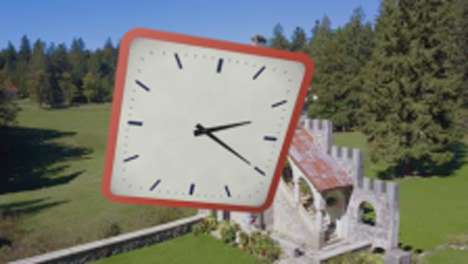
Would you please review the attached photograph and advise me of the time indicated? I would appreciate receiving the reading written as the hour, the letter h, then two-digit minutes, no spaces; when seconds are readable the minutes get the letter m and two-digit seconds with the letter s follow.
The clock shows 2h20
